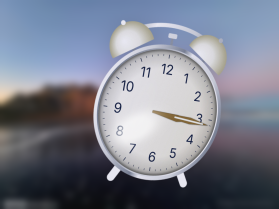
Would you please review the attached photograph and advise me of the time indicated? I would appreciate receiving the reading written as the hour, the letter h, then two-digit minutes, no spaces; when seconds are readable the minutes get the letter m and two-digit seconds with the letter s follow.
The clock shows 3h16
